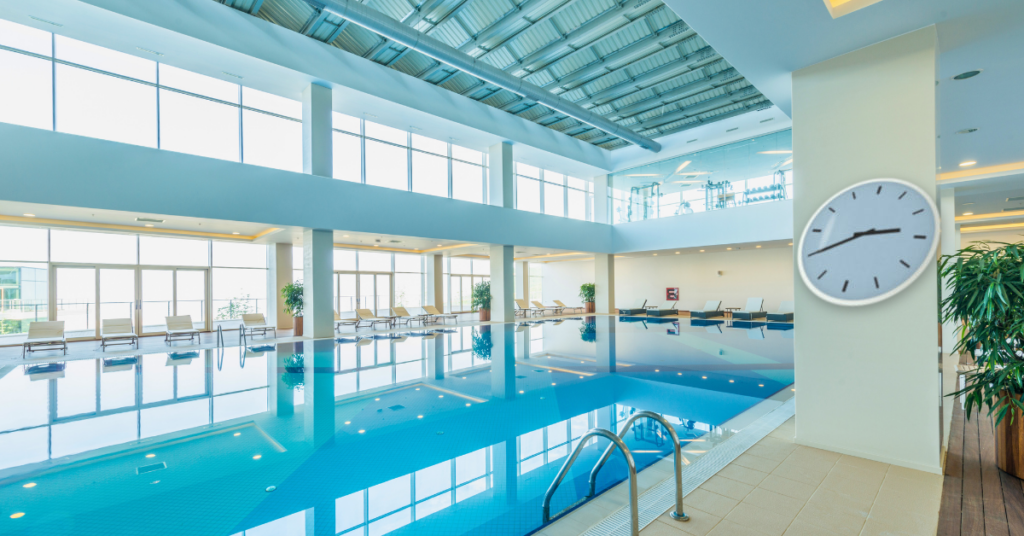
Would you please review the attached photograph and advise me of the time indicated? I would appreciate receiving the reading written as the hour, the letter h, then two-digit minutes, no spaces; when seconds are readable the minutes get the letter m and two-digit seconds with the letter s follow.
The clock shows 2h40
